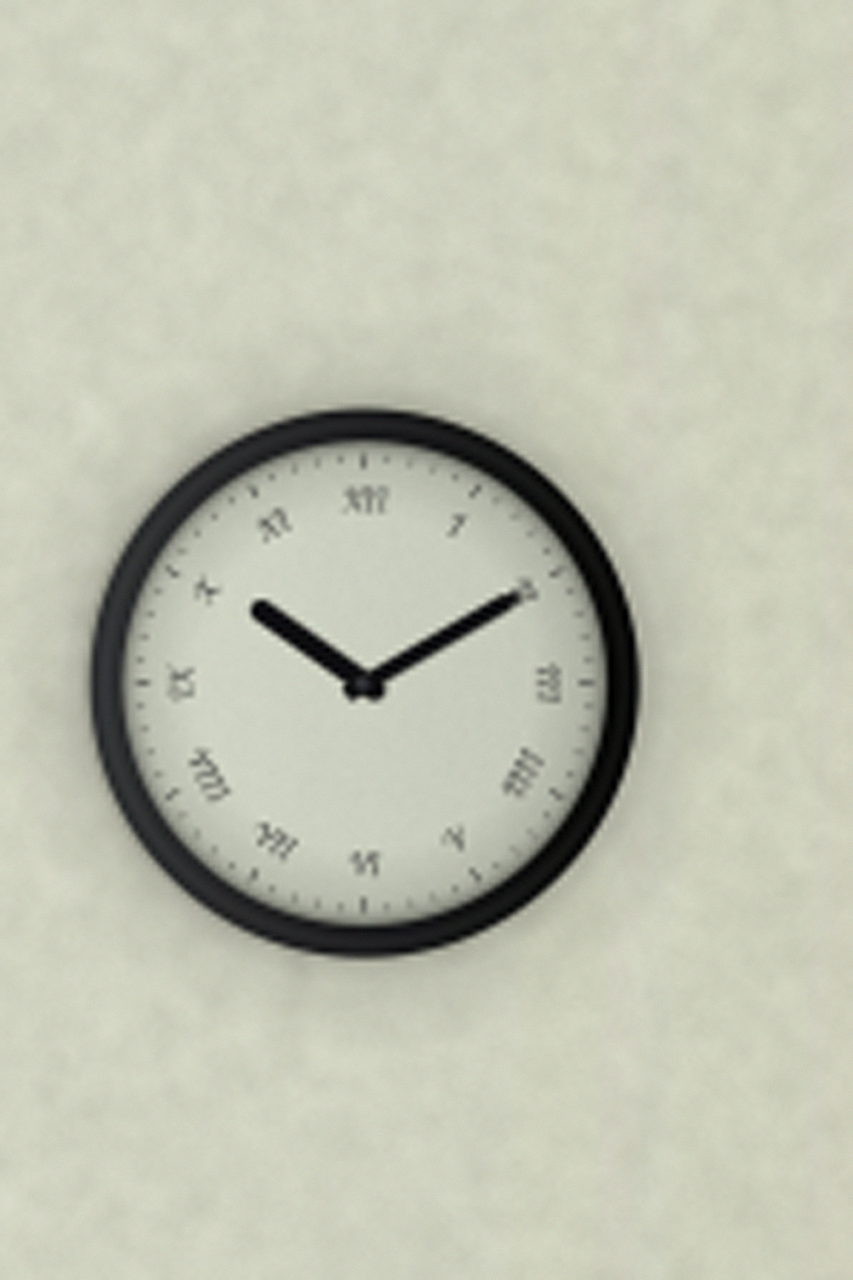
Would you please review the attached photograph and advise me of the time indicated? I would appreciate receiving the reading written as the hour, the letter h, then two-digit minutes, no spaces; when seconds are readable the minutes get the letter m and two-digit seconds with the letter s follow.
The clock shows 10h10
